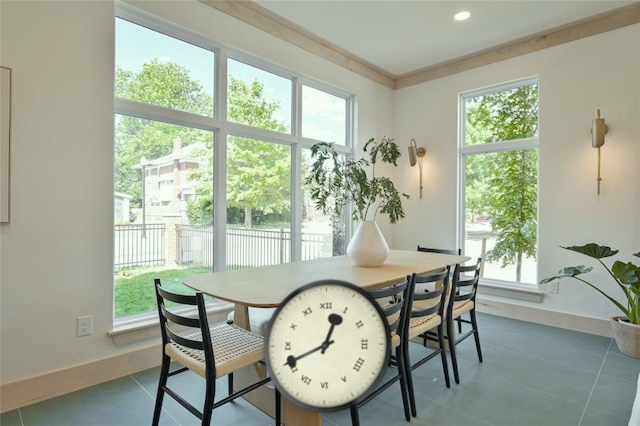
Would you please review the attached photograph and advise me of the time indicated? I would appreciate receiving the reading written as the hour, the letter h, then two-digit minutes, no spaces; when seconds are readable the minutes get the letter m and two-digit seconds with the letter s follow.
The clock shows 12h41
